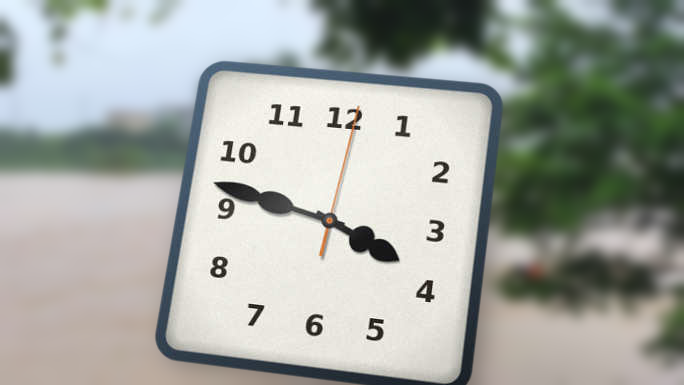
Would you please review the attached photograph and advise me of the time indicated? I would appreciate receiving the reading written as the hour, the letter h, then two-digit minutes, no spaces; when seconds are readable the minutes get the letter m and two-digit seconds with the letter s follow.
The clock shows 3h47m01s
